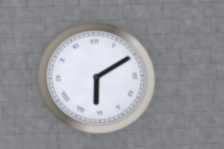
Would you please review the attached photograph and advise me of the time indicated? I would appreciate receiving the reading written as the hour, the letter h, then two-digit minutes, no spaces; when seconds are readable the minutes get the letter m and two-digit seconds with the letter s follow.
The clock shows 6h10
